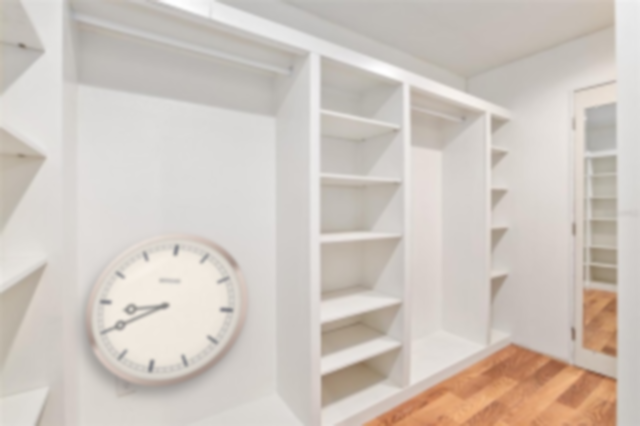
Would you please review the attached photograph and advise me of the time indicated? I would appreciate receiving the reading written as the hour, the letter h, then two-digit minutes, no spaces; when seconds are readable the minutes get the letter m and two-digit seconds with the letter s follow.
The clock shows 8h40
